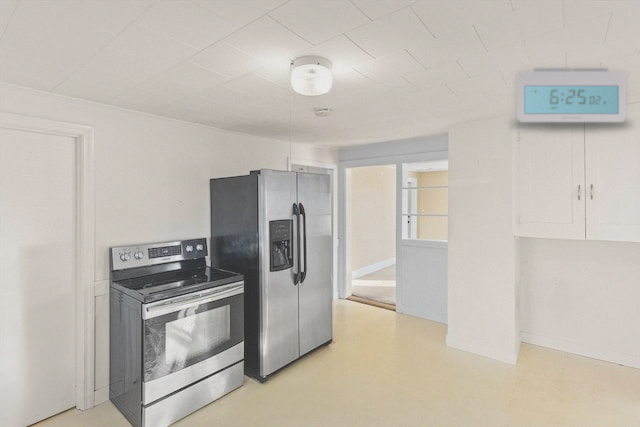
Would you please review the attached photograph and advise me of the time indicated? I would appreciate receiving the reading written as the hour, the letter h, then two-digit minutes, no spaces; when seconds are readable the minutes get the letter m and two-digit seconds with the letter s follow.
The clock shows 6h25
